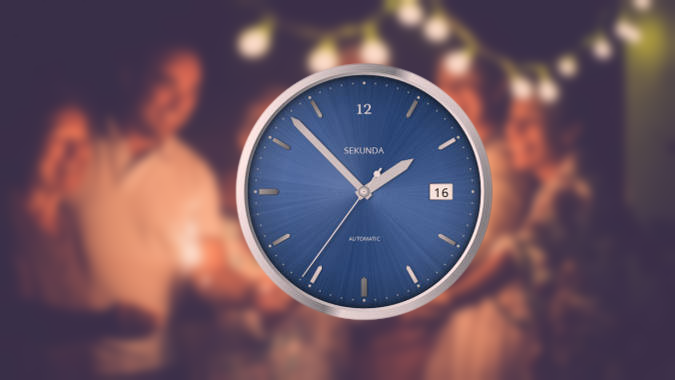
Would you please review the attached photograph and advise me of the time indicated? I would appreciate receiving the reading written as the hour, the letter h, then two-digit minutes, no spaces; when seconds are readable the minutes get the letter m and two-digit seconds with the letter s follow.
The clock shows 1h52m36s
